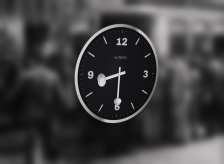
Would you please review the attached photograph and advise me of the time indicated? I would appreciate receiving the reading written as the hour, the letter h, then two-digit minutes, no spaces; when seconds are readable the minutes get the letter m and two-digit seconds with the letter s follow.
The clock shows 8h30
